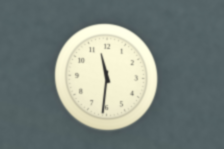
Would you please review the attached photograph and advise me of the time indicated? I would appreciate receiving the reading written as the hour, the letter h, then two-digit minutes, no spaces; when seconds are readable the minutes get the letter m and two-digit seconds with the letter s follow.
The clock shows 11h31
